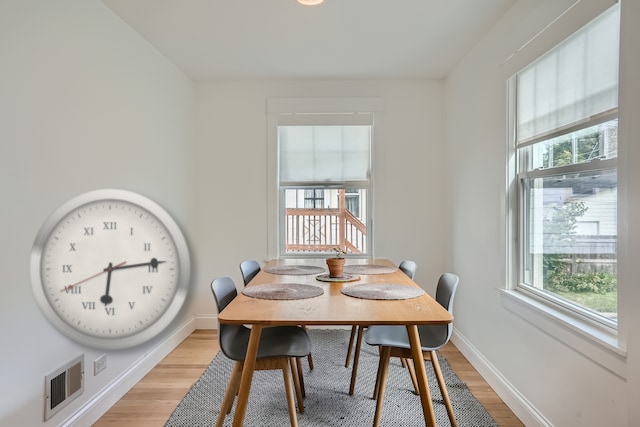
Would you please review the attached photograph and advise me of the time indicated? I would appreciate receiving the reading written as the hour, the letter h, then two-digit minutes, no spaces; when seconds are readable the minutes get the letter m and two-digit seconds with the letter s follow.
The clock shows 6h13m41s
